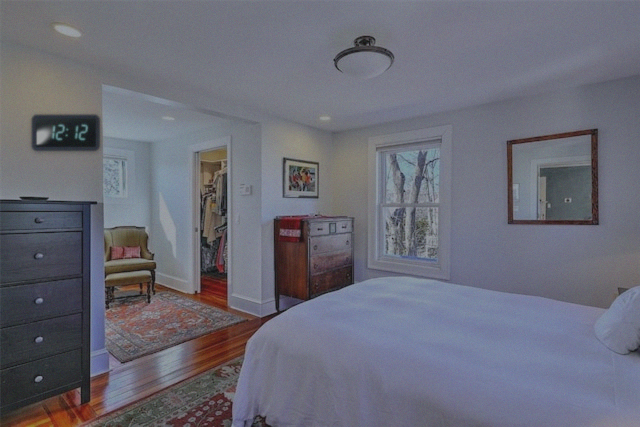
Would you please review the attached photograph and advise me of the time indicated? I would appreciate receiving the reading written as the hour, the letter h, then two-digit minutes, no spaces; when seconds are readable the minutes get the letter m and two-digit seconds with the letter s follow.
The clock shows 12h12
